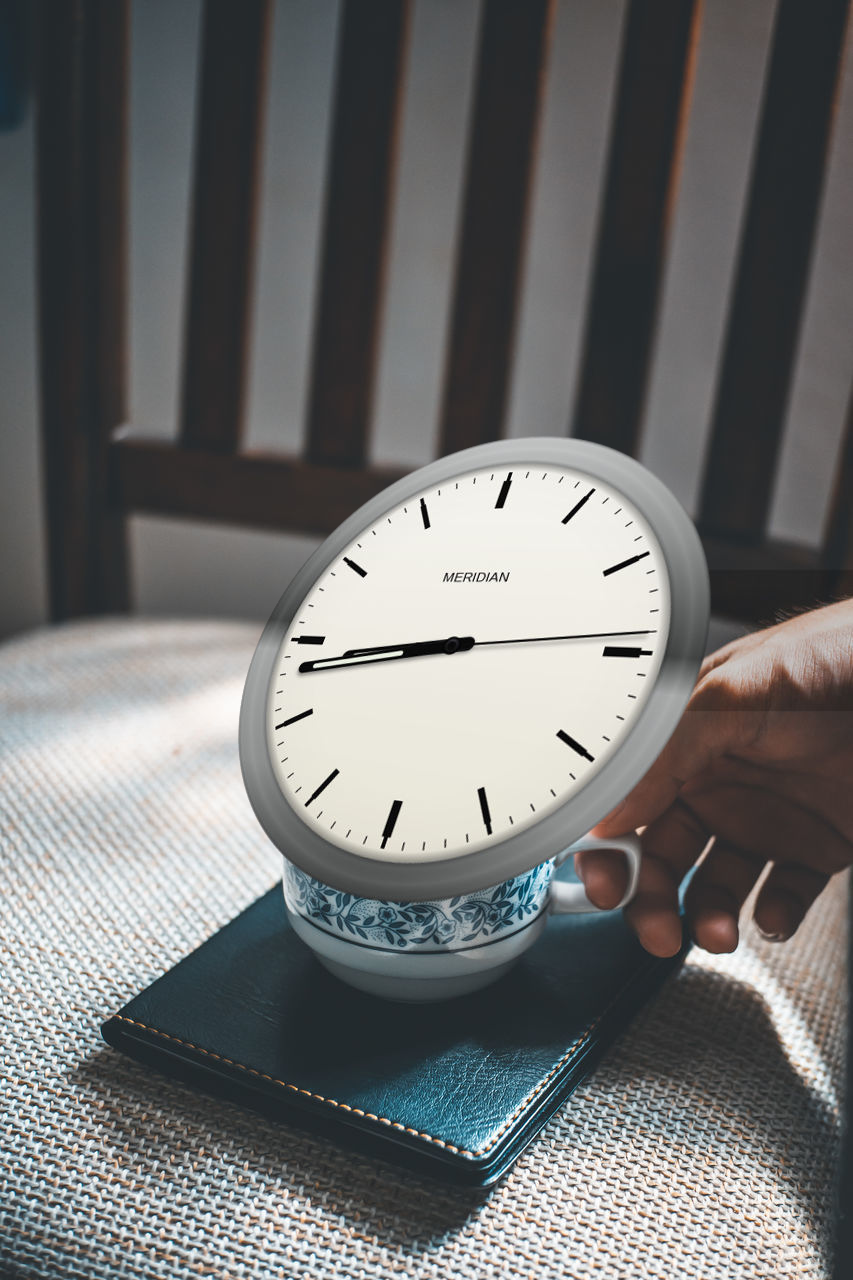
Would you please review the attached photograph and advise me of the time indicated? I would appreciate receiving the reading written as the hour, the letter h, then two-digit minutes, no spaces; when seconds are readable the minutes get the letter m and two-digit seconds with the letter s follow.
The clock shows 8h43m14s
